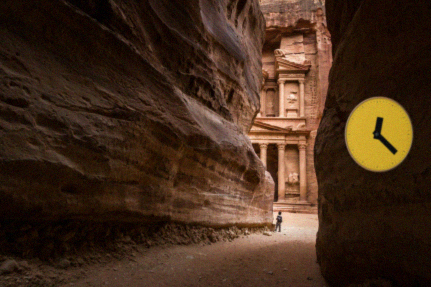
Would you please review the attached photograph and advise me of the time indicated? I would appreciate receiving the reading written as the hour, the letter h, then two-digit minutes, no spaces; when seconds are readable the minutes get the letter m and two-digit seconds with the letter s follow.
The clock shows 12h22
